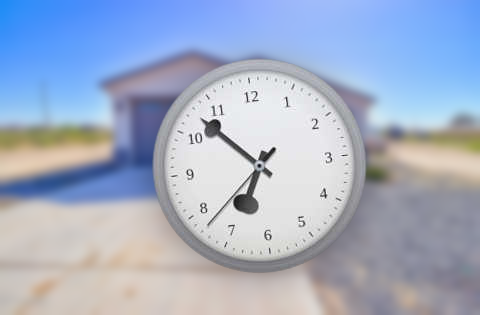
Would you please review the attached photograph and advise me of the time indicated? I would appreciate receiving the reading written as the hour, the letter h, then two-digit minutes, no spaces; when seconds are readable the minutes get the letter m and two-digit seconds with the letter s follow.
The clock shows 6h52m38s
